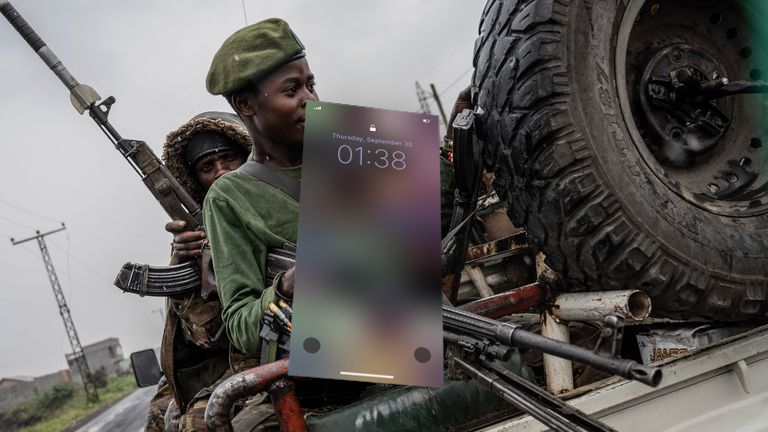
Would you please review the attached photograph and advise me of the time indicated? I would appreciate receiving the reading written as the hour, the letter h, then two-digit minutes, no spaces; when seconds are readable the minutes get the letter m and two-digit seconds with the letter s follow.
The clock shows 1h38
